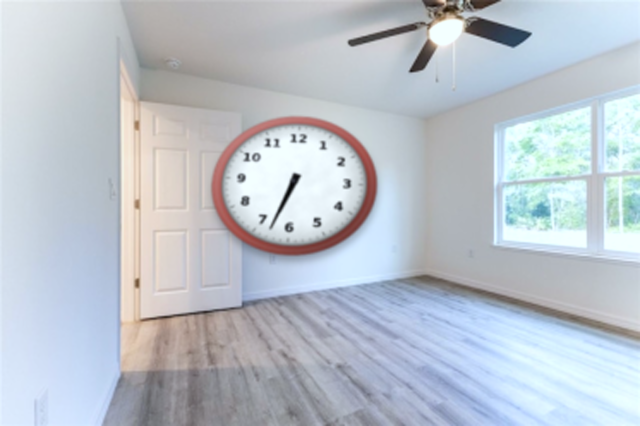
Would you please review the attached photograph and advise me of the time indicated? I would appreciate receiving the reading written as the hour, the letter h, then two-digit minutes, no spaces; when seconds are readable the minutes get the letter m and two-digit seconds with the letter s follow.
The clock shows 6h33
